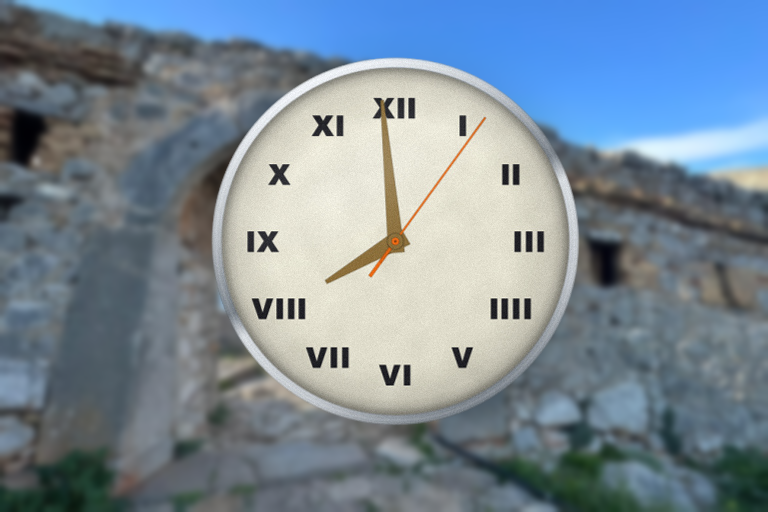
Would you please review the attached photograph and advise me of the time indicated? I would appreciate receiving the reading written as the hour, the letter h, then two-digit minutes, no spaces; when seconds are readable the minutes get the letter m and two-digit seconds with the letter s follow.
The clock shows 7h59m06s
